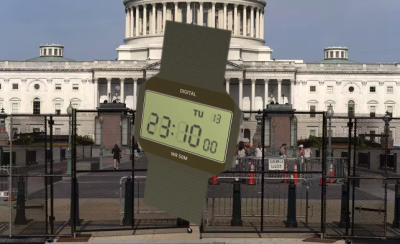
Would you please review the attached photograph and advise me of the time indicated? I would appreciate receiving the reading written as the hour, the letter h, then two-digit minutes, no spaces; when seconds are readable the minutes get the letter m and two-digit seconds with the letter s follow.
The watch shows 23h10m00s
